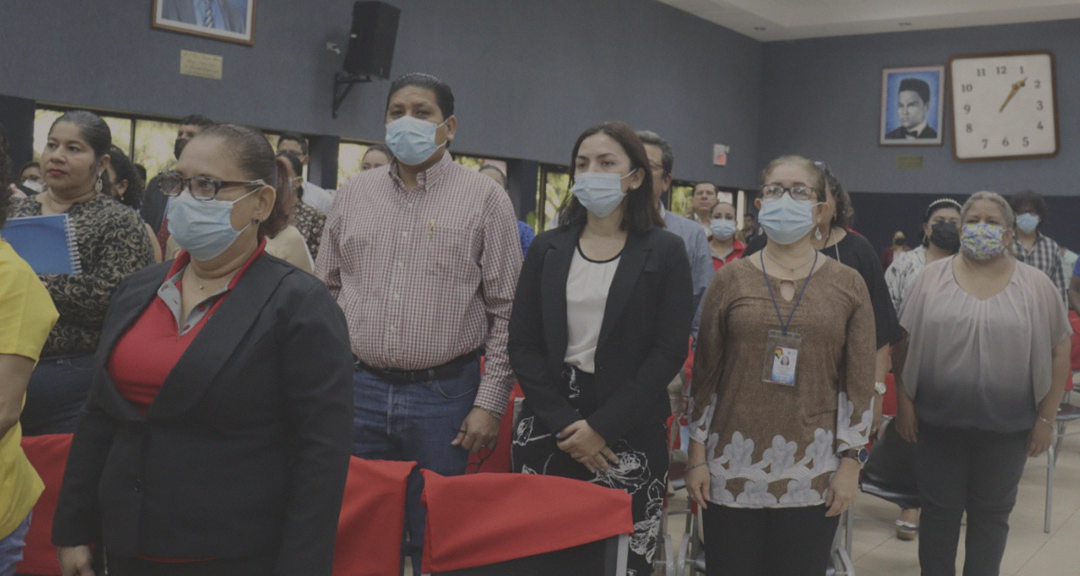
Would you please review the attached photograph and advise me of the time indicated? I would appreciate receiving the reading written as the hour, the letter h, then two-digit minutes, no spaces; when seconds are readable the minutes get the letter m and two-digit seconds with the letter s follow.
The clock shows 1h07
